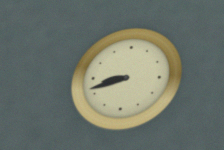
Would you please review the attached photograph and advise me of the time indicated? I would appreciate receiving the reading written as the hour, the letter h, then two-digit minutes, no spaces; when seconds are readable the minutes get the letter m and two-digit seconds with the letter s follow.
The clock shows 8h42
